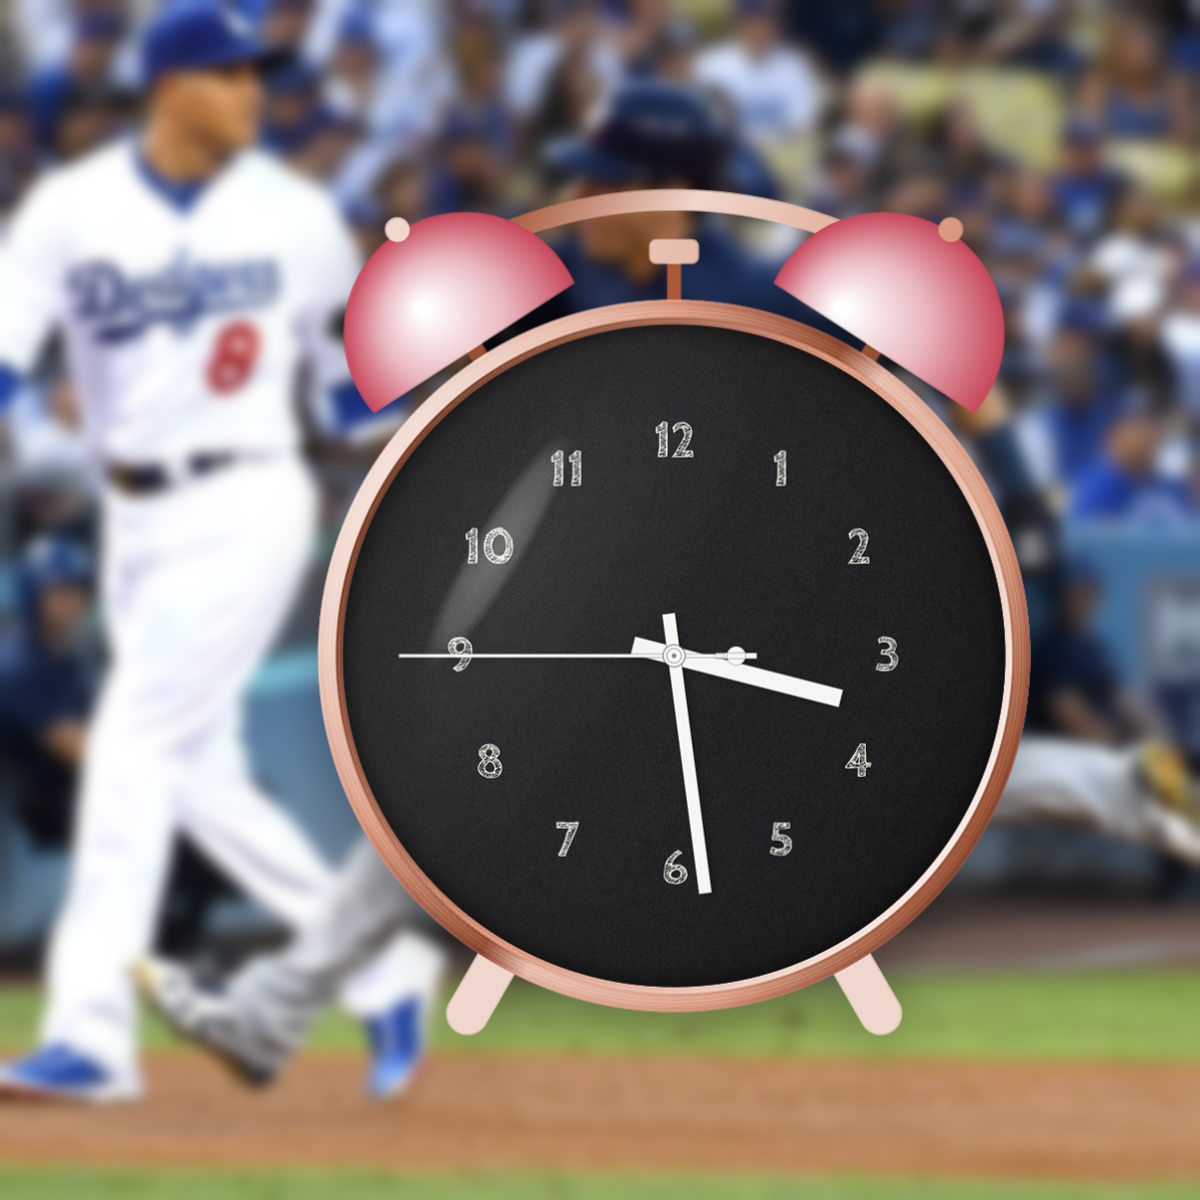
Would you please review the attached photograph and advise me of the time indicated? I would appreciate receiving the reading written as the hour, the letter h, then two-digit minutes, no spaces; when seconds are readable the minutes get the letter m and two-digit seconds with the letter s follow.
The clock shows 3h28m45s
